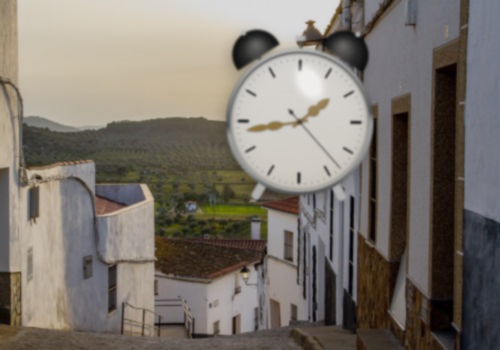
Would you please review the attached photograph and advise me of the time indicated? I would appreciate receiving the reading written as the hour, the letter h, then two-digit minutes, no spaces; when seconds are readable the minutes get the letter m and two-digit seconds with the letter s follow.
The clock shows 1h43m23s
